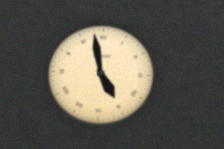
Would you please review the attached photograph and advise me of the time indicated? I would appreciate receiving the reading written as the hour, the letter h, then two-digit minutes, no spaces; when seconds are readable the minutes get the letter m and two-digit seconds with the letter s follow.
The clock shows 4h58
